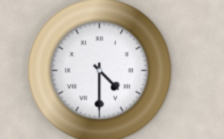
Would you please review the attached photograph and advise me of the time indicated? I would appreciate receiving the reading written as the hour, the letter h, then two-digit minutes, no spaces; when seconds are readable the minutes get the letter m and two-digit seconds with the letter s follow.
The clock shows 4h30
